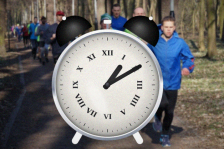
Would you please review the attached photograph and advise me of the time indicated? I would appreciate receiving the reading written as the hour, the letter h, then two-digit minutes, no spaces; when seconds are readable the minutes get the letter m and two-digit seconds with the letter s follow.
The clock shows 1h10
